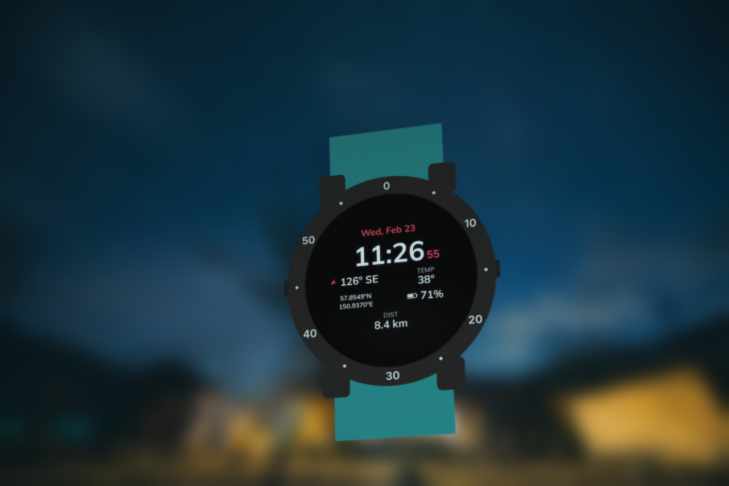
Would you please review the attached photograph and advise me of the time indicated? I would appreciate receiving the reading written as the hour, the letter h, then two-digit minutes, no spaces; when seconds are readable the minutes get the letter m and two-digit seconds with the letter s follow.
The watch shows 11h26m55s
